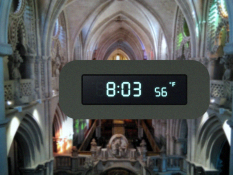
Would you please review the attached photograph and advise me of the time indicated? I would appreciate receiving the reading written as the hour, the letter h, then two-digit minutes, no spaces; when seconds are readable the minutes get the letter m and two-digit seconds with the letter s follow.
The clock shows 8h03
